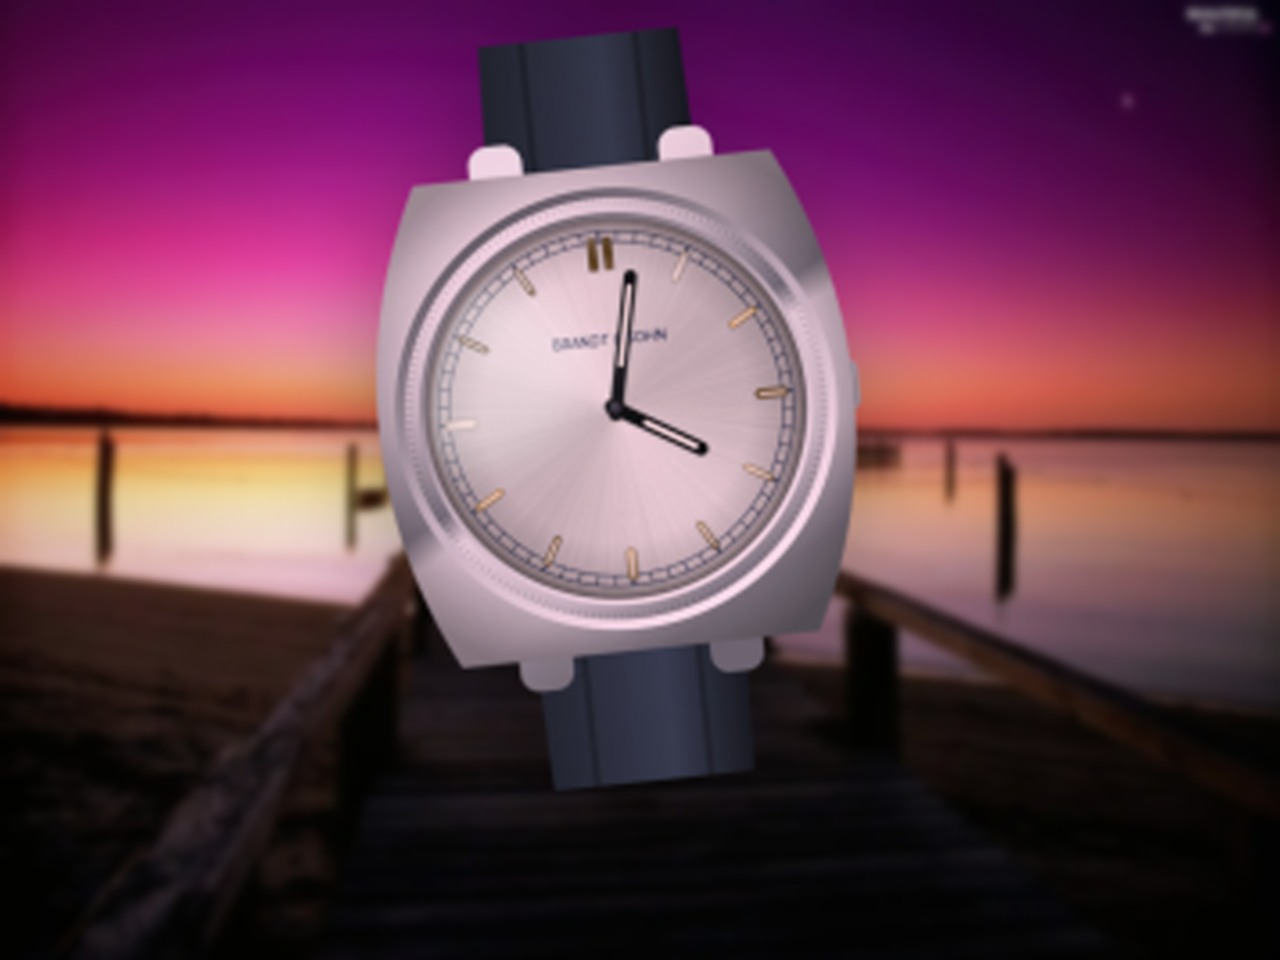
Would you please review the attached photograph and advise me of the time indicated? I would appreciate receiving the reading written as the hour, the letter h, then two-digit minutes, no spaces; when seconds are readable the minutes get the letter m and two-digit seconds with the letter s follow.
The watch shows 4h02
